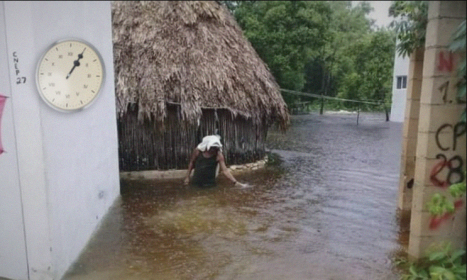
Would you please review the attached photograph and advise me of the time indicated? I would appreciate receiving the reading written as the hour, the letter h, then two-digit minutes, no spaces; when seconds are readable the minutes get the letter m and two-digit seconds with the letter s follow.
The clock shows 1h05
